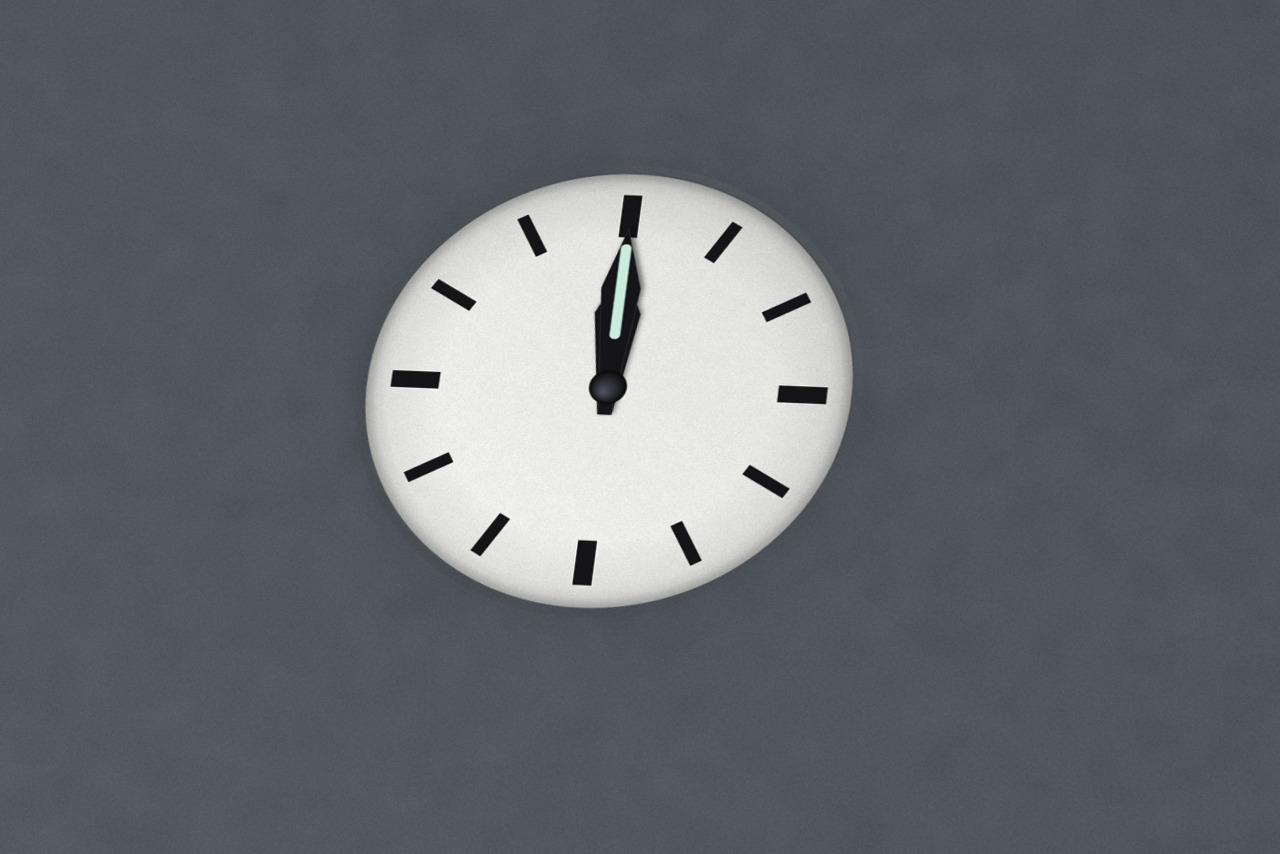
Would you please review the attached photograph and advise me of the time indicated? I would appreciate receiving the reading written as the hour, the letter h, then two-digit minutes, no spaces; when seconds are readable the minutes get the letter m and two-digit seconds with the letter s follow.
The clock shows 12h00
